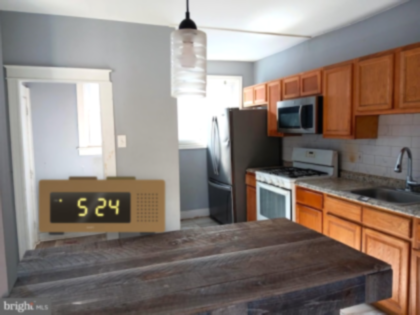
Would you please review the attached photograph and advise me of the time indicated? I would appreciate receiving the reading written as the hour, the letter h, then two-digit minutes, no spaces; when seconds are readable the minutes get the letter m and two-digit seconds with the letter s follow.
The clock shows 5h24
